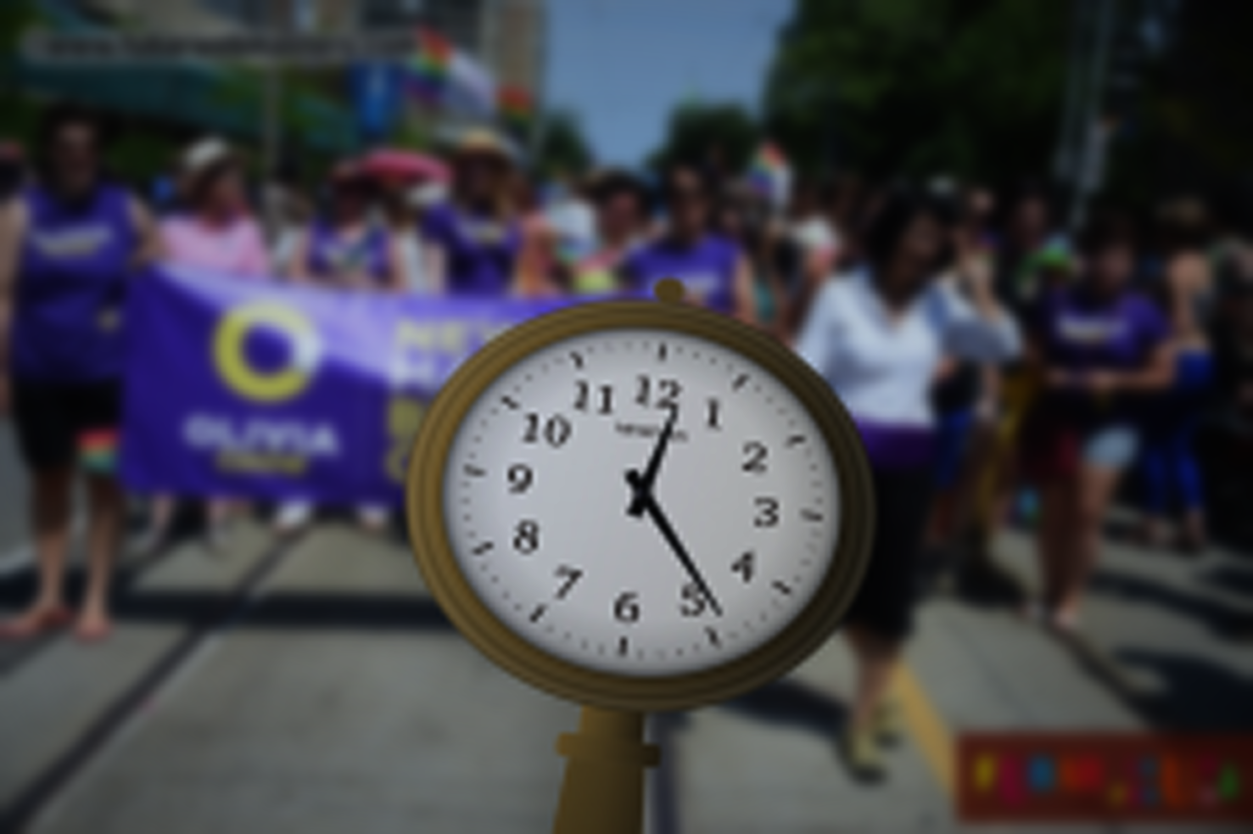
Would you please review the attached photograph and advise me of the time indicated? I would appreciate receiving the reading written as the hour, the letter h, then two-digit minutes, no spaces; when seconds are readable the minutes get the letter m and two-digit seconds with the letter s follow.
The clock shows 12h24
